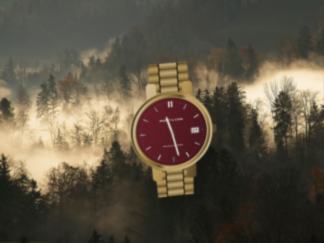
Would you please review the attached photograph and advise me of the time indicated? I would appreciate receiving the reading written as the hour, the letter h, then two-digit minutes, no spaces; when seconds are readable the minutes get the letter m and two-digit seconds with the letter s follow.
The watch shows 11h28
